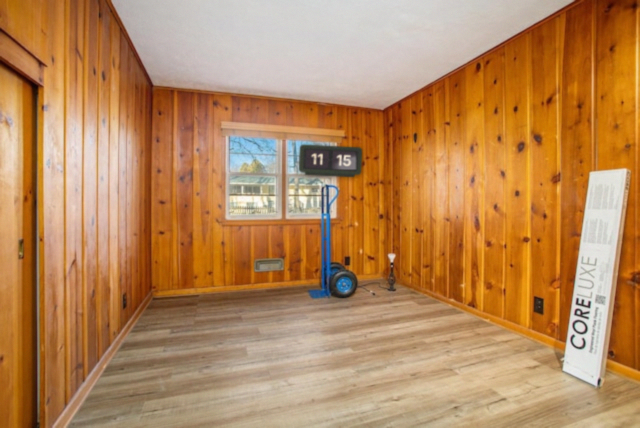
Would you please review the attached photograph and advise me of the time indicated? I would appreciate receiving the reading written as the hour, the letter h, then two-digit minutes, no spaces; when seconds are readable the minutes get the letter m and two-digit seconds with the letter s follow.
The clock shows 11h15
